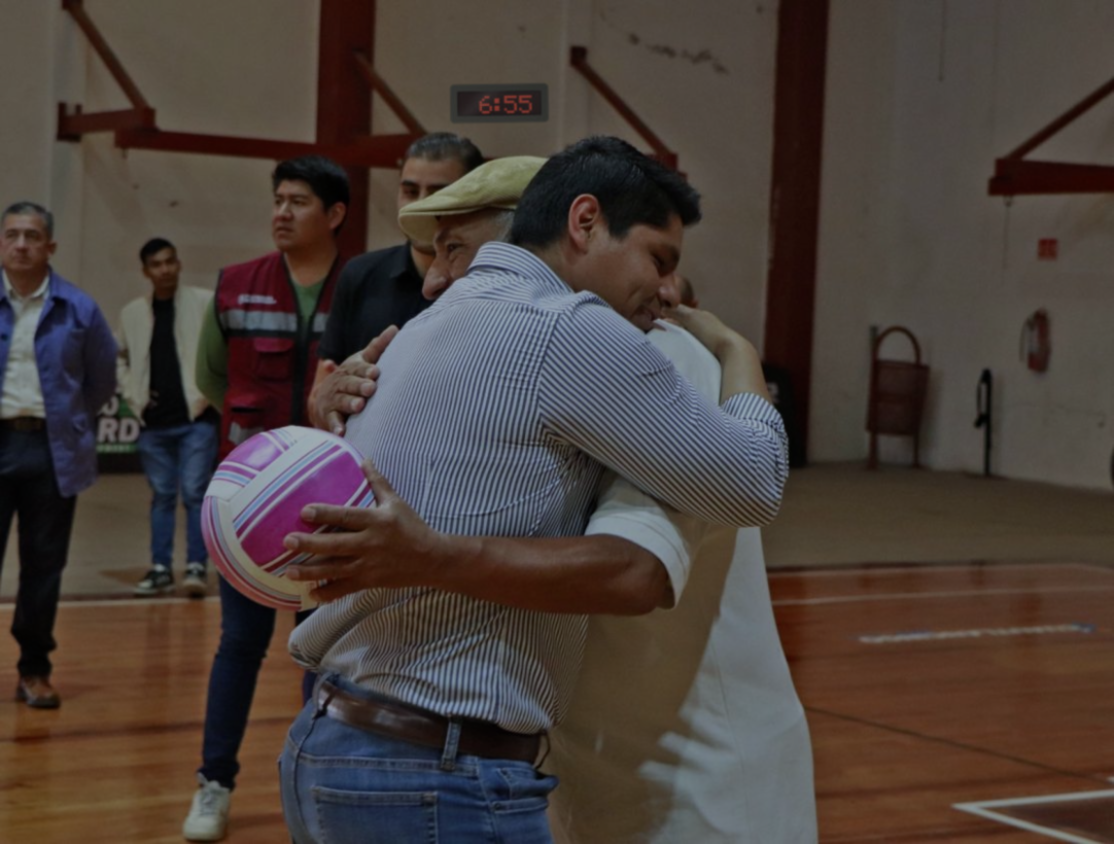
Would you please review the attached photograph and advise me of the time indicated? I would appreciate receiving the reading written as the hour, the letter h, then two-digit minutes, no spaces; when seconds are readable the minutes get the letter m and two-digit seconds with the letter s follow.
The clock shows 6h55
